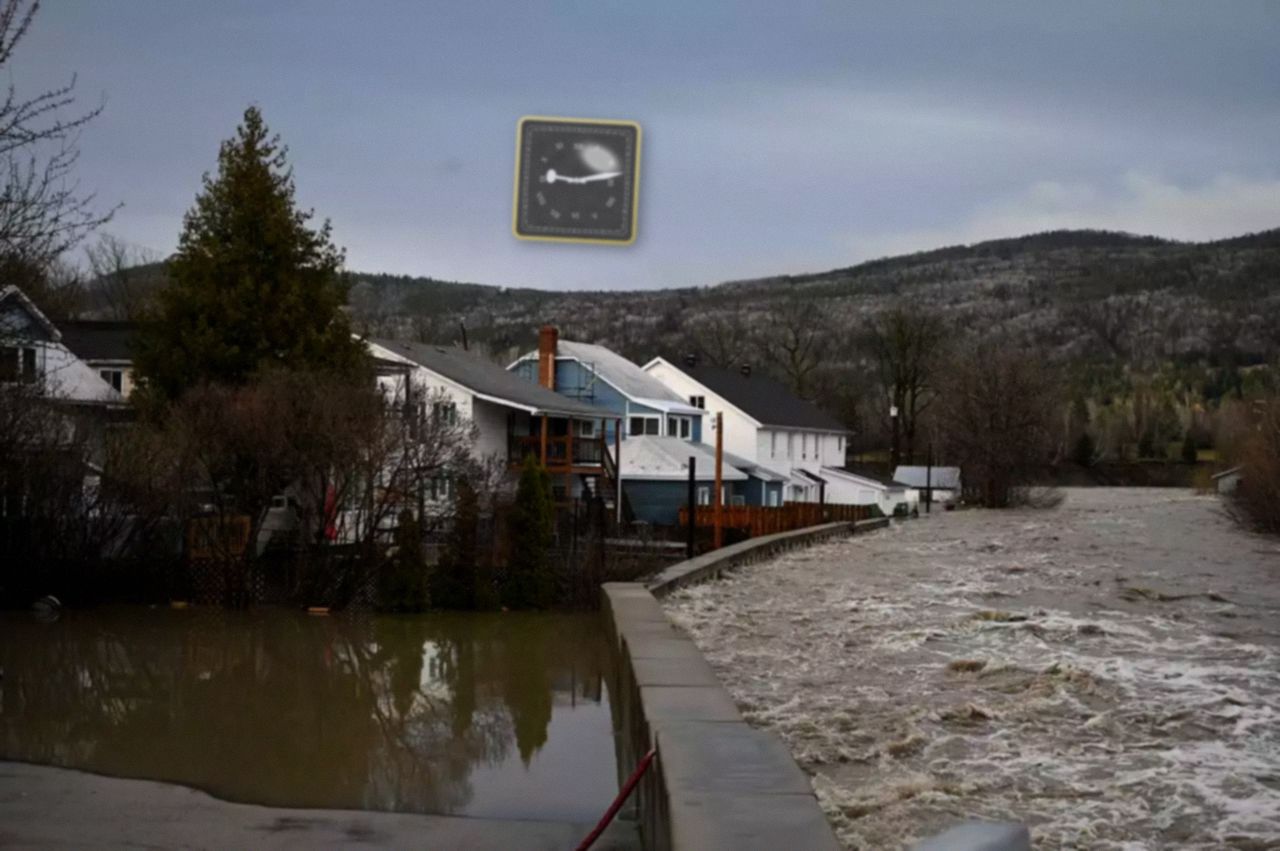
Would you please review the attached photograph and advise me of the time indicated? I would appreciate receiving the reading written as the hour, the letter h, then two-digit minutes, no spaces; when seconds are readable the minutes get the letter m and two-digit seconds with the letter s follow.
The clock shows 9h13
